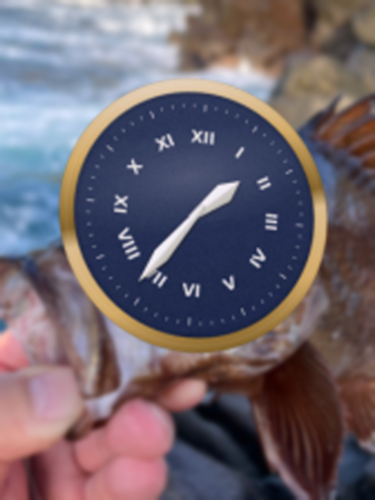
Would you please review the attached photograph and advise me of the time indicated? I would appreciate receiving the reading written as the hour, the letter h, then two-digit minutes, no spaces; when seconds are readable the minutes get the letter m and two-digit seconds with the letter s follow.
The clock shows 1h36
